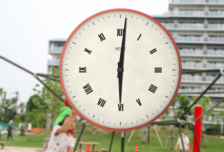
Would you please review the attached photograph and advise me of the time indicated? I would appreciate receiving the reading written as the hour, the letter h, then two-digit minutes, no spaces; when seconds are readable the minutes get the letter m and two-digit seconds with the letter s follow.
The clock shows 6h01
